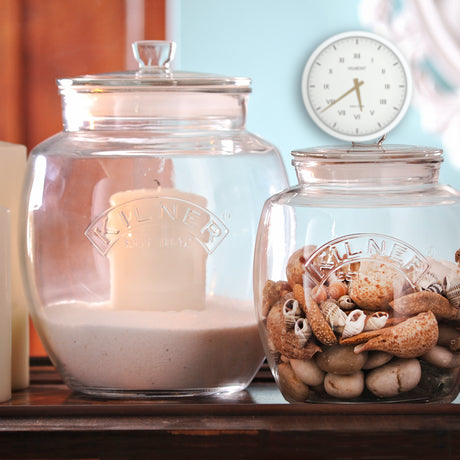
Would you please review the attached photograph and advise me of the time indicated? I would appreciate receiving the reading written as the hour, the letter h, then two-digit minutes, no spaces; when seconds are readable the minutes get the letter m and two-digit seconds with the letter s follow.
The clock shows 5h39
